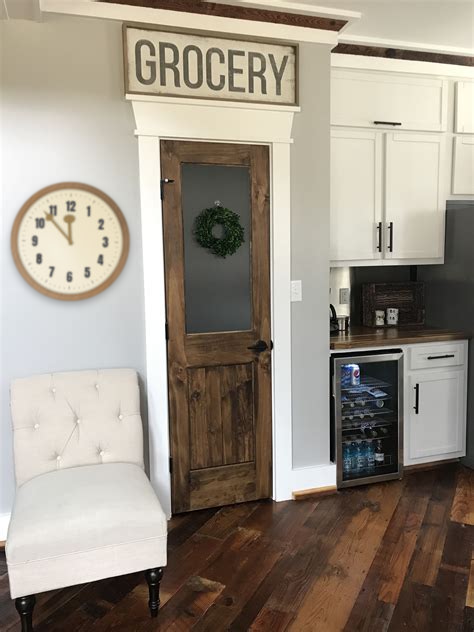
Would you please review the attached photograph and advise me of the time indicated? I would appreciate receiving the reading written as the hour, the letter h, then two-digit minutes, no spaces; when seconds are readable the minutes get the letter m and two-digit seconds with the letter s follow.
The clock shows 11h53
